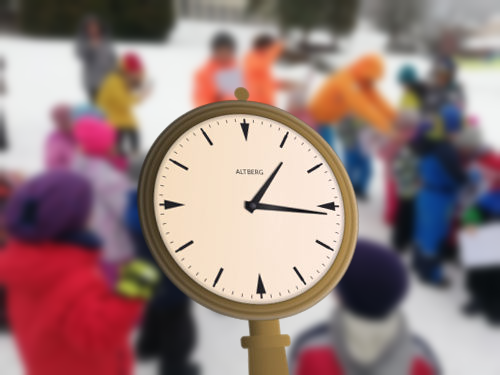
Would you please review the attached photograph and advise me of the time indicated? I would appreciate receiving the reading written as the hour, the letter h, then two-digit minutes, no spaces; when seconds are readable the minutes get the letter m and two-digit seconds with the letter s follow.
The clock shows 1h16
